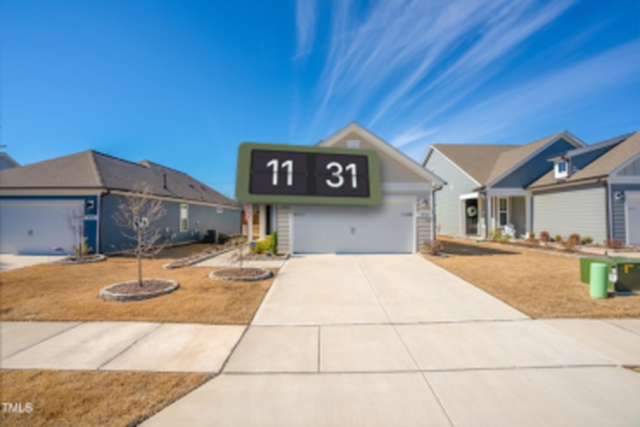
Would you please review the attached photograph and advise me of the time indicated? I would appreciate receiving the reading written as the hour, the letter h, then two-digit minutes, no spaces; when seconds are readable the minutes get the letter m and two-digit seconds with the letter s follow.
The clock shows 11h31
